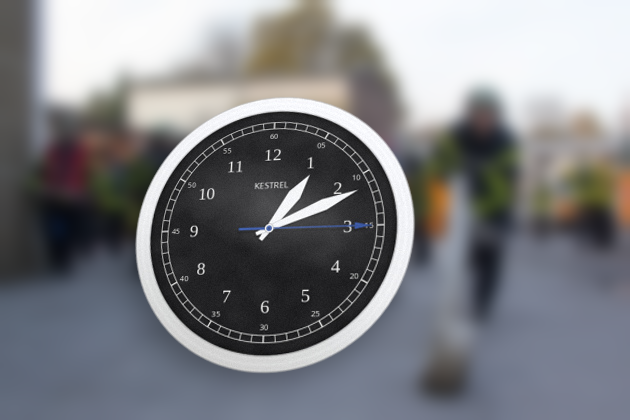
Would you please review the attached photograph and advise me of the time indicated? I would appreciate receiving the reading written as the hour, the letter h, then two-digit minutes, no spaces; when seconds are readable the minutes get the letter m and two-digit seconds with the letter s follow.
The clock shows 1h11m15s
